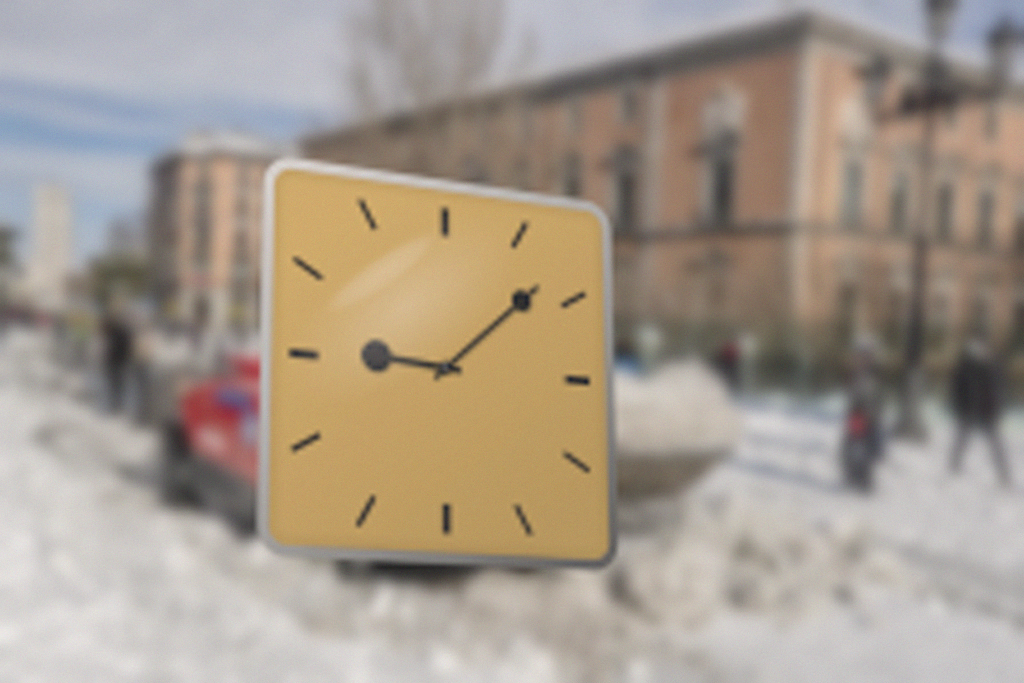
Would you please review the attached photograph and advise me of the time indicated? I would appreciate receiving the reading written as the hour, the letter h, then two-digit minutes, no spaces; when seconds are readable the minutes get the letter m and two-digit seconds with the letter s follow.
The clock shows 9h08
